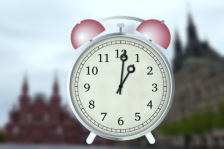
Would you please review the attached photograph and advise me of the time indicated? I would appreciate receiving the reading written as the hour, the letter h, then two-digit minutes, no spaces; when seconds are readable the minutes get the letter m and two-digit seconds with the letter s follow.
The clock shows 1h01
